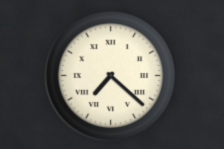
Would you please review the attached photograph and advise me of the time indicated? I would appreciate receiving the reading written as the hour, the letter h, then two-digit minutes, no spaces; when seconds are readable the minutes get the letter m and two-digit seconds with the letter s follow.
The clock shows 7h22
